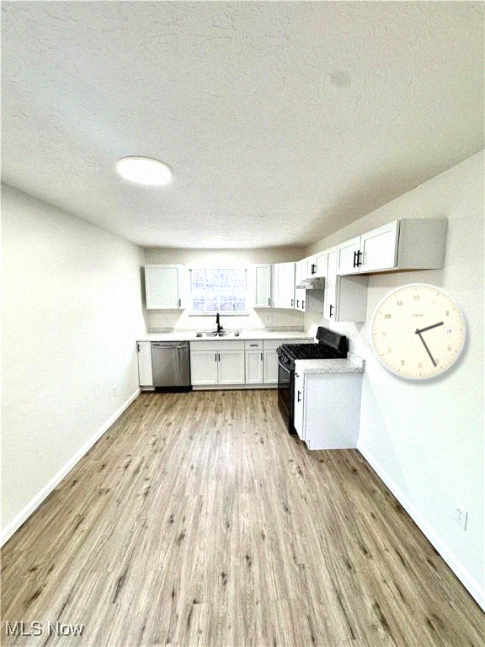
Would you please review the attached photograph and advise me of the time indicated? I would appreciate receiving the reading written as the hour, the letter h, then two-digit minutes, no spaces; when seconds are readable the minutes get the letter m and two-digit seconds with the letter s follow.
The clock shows 2h26
